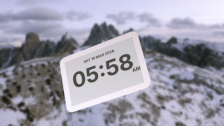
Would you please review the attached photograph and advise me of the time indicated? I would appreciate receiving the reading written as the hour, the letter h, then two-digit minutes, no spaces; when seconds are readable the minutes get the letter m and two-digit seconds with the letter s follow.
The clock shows 5h58
